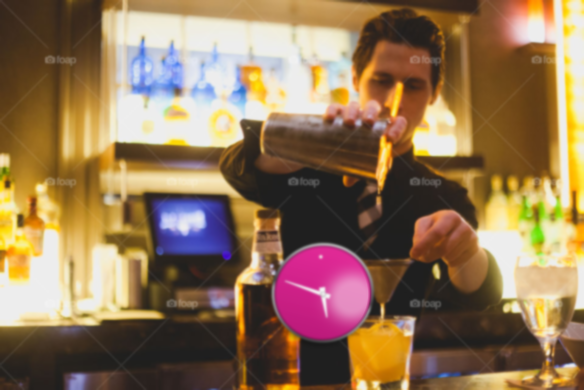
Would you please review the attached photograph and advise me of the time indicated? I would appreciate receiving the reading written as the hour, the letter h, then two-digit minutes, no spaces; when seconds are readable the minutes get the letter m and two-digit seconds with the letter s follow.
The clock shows 5h49
